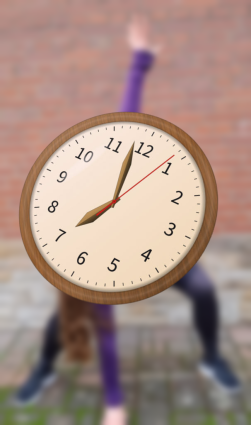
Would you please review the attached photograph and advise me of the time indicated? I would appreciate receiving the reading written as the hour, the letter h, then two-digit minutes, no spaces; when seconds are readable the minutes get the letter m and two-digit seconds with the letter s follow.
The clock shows 6h58m04s
